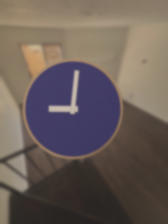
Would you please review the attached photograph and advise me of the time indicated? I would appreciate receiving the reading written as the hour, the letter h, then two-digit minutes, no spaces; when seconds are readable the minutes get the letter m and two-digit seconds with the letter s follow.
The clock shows 9h01
